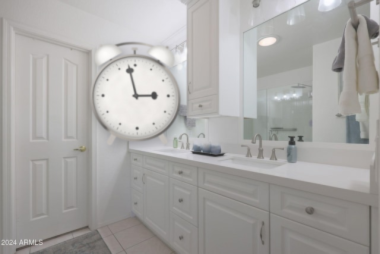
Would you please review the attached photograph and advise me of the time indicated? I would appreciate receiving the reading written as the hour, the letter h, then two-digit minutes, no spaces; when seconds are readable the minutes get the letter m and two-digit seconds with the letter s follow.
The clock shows 2h58
